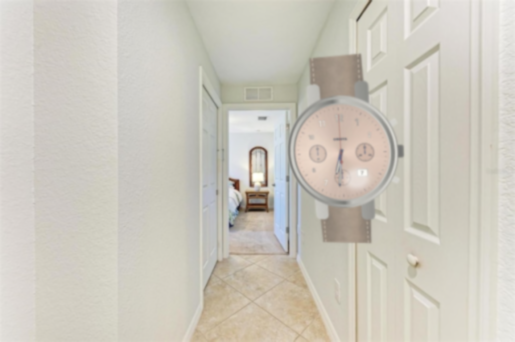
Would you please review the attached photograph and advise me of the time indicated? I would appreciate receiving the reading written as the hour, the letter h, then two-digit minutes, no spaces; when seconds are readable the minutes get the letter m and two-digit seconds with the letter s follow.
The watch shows 6h31
